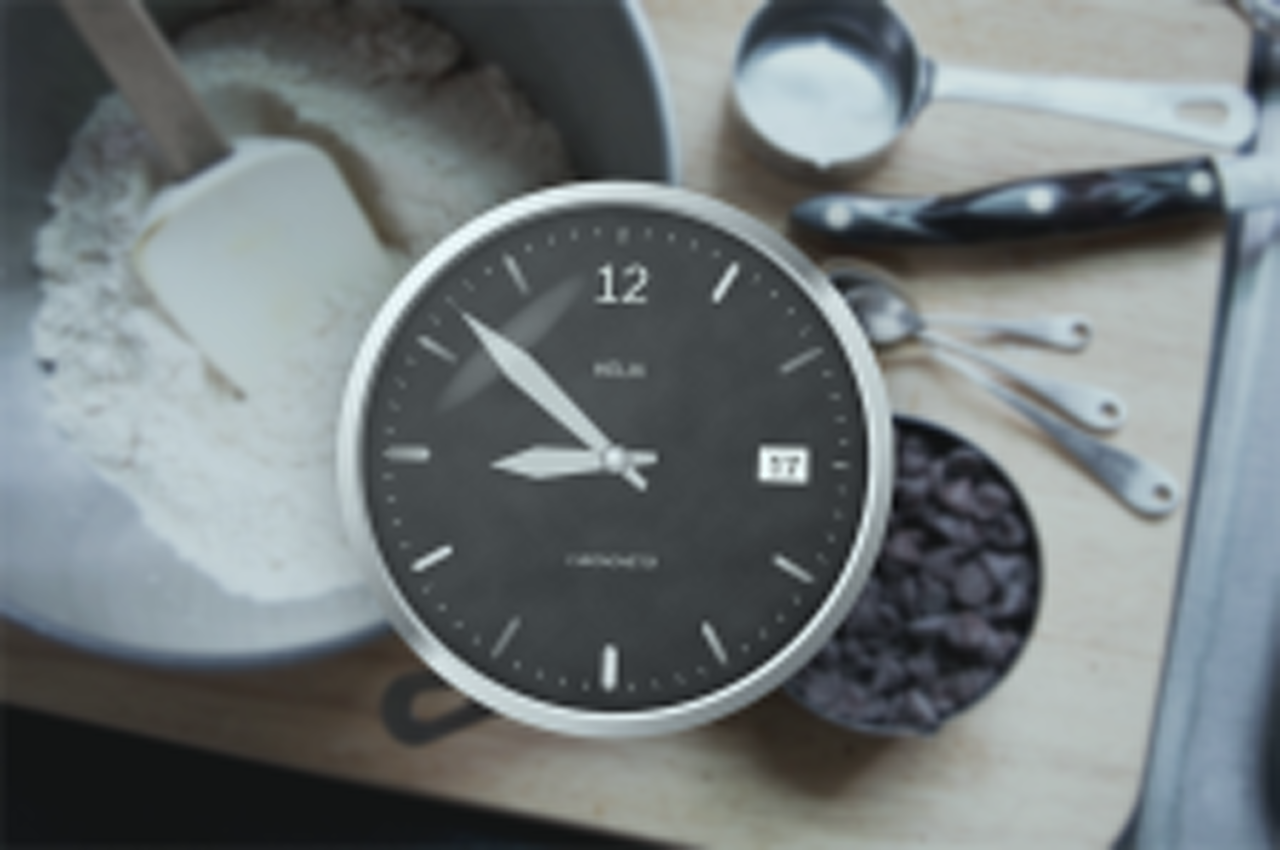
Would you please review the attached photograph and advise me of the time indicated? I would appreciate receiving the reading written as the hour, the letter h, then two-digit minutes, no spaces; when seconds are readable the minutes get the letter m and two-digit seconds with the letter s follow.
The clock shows 8h52
